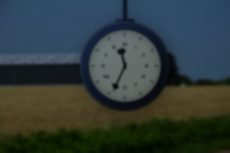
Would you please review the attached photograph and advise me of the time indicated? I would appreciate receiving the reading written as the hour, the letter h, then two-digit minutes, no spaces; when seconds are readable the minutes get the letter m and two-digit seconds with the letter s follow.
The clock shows 11h34
